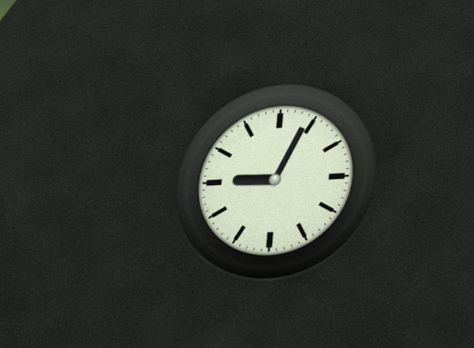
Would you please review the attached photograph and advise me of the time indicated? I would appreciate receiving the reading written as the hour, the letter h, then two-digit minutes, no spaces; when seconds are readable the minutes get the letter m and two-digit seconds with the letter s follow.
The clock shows 9h04
